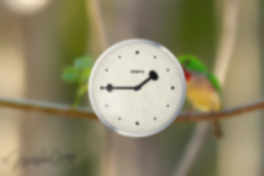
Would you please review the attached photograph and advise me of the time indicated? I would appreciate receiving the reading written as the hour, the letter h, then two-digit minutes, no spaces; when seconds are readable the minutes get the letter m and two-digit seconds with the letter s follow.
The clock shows 1h45
